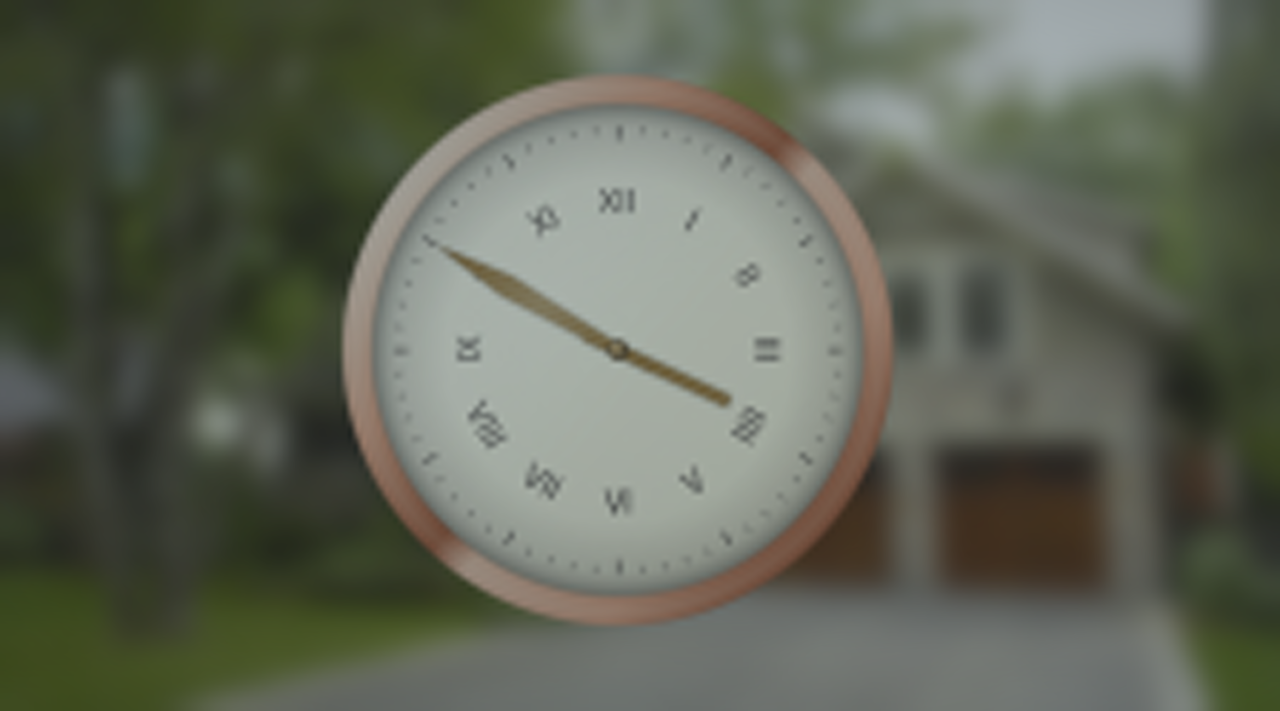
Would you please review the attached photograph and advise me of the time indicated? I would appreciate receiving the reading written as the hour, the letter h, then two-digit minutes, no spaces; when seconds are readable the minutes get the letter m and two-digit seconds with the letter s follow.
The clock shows 3h50
